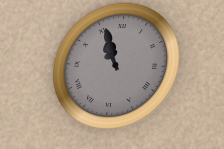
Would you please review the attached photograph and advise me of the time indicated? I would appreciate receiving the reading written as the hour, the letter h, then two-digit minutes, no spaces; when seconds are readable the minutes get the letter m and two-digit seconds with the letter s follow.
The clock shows 10h56
